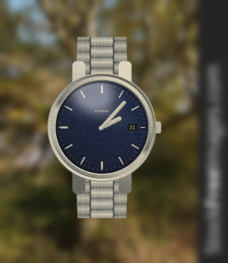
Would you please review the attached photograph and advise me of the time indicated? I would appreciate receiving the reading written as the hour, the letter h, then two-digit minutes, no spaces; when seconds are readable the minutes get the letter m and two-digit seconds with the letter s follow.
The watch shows 2h07
